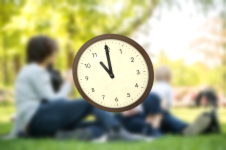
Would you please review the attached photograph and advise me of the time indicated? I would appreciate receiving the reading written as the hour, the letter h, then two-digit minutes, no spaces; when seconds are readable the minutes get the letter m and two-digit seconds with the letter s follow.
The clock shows 11h00
